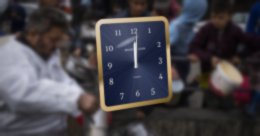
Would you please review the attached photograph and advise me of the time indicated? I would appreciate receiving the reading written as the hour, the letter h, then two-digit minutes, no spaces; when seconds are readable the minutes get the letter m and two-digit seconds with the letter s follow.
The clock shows 12h01
